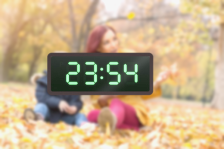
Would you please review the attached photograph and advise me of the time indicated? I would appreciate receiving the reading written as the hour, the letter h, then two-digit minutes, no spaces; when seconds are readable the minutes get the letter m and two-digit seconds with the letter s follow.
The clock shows 23h54
